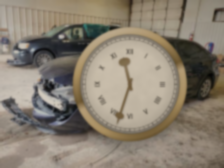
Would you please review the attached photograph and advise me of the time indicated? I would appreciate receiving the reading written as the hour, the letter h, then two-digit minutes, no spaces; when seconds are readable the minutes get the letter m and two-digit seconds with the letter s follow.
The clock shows 11h33
